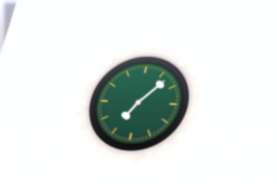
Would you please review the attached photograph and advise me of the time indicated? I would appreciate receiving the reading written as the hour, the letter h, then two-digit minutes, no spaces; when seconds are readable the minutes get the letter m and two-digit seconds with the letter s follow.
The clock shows 7h07
